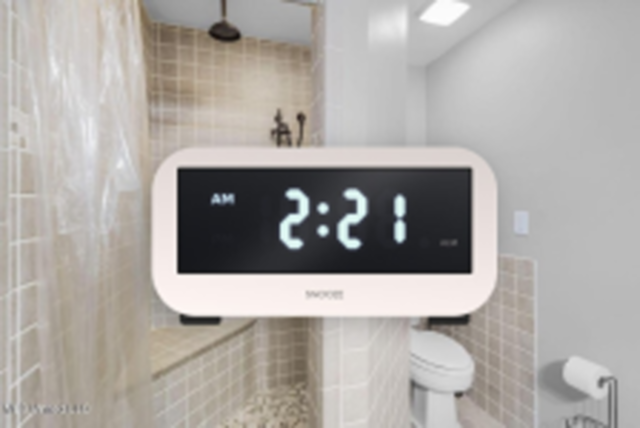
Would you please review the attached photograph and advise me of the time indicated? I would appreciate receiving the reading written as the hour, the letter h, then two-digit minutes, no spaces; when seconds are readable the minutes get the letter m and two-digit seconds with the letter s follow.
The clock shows 2h21
